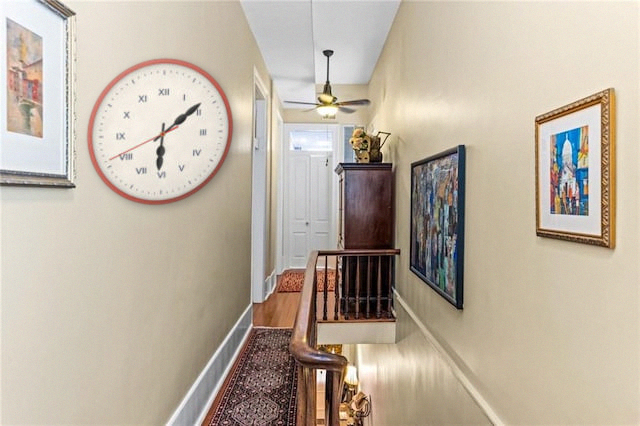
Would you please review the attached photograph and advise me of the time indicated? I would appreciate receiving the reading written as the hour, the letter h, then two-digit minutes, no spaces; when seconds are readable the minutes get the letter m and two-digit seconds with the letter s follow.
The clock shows 6h08m41s
